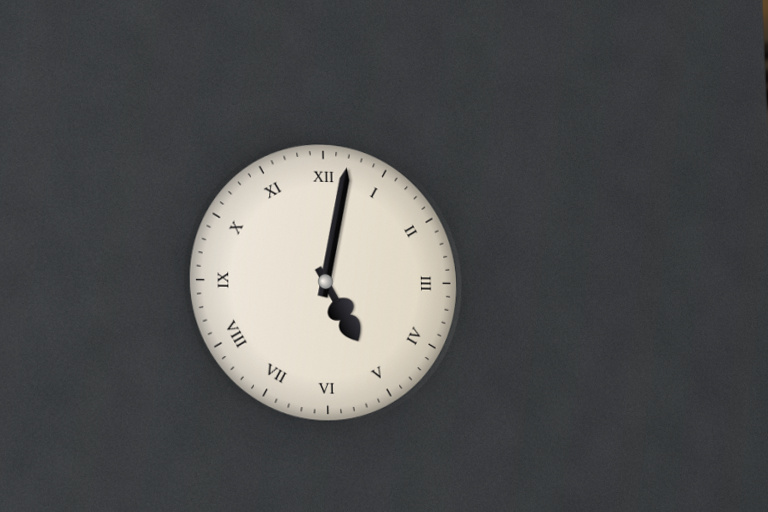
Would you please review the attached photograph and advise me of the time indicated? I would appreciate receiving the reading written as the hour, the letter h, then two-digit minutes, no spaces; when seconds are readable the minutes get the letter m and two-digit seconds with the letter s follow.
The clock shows 5h02
